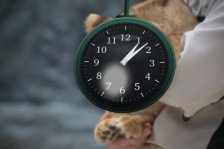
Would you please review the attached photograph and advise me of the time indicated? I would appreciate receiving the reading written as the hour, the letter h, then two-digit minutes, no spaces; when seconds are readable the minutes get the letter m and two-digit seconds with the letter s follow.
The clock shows 1h08
